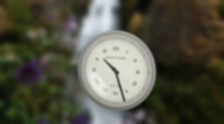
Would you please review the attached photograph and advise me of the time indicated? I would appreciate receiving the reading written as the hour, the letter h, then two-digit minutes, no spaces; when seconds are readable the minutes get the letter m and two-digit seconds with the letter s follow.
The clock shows 10h27
